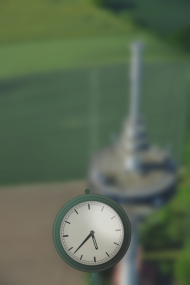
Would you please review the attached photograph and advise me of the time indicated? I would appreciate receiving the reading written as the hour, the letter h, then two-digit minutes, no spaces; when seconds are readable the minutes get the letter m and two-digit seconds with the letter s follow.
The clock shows 5h38
